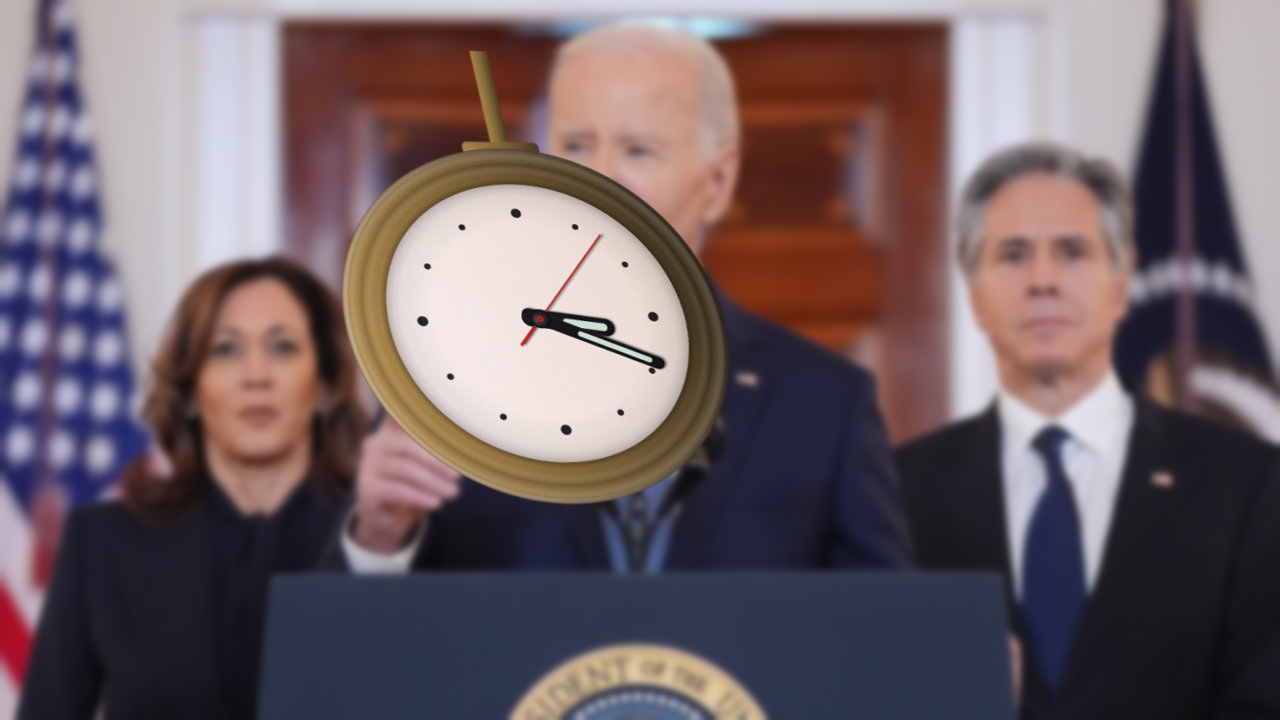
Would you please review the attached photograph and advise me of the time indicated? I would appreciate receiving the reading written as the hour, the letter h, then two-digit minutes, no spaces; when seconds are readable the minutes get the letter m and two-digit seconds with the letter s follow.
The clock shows 3h19m07s
